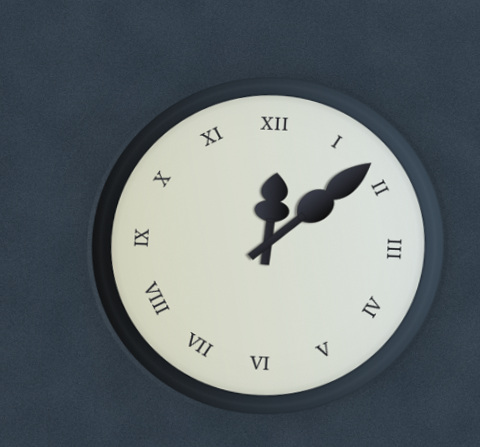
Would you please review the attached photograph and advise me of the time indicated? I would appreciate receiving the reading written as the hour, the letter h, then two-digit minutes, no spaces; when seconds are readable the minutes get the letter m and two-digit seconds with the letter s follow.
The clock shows 12h08
